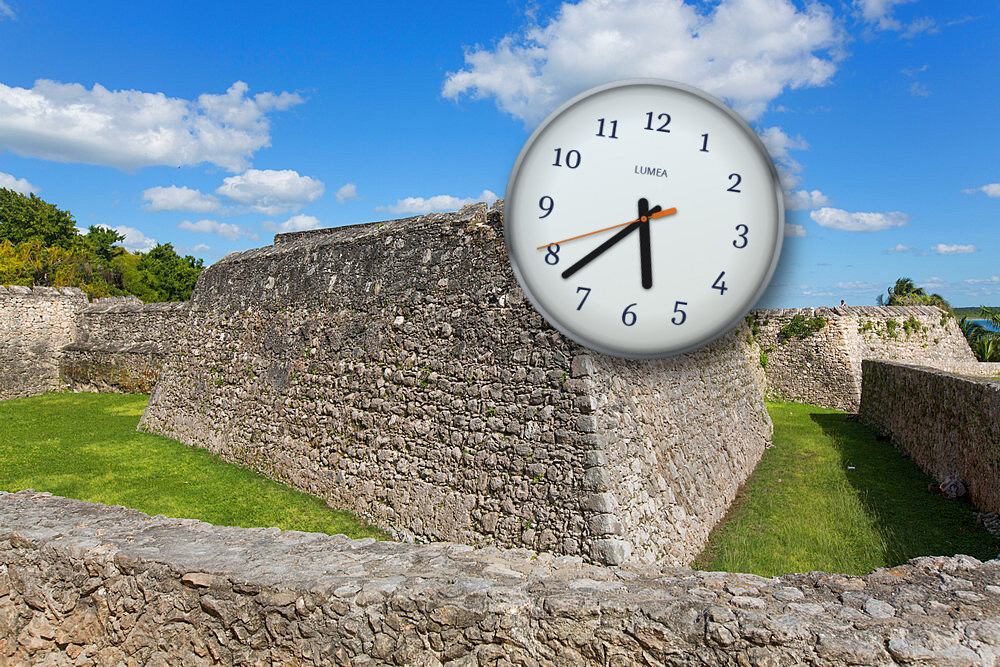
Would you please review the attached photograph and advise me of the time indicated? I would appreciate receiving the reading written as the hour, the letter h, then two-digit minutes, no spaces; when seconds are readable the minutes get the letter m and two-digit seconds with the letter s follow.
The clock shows 5h37m41s
